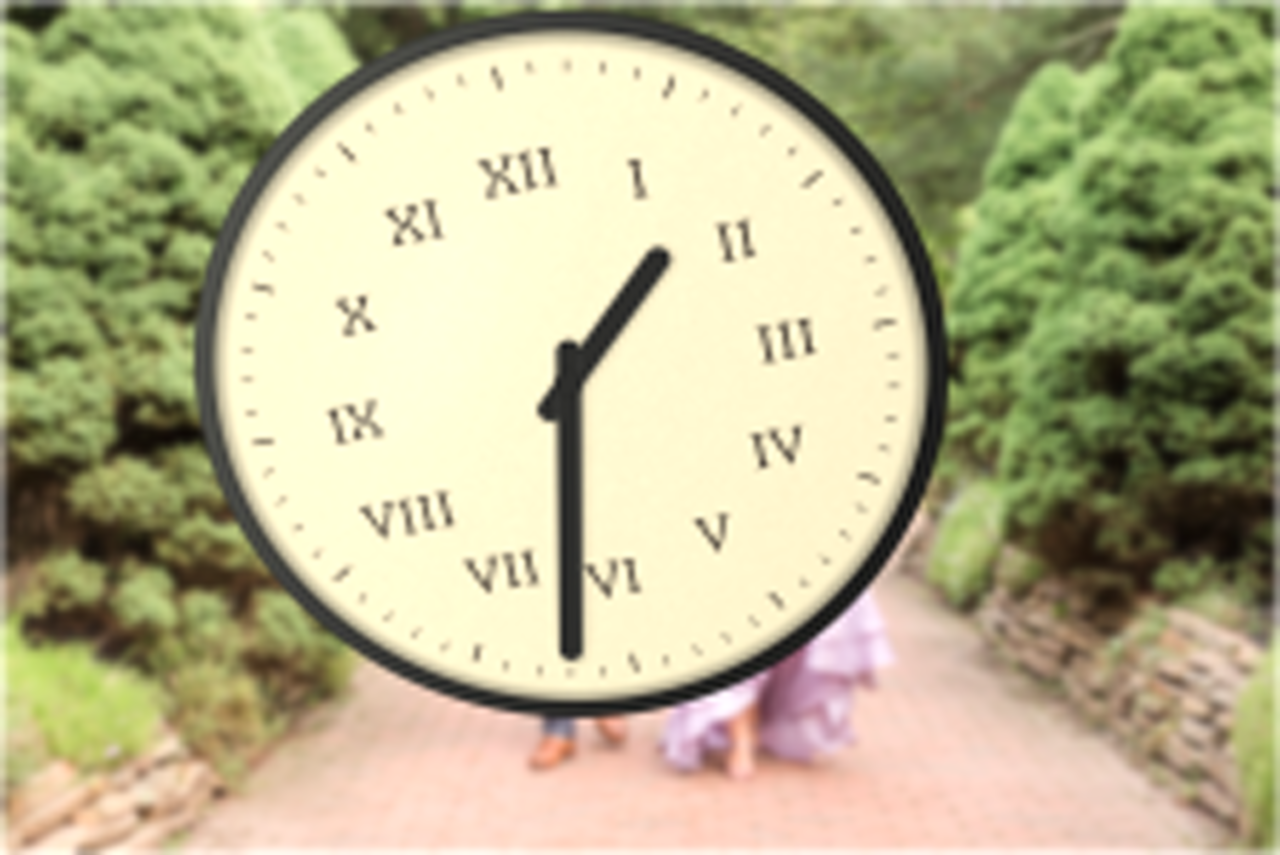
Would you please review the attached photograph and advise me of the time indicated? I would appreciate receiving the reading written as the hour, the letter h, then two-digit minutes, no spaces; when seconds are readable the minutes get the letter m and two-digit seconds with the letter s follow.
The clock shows 1h32
